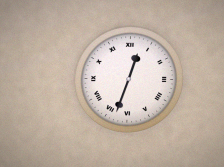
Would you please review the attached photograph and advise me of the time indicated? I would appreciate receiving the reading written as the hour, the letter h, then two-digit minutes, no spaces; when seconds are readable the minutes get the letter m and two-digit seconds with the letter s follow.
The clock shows 12h33
